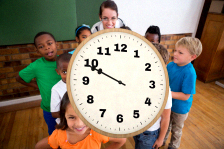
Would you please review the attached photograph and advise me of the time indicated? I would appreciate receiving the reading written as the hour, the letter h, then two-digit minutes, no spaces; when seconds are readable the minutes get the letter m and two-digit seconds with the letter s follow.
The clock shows 9h49
